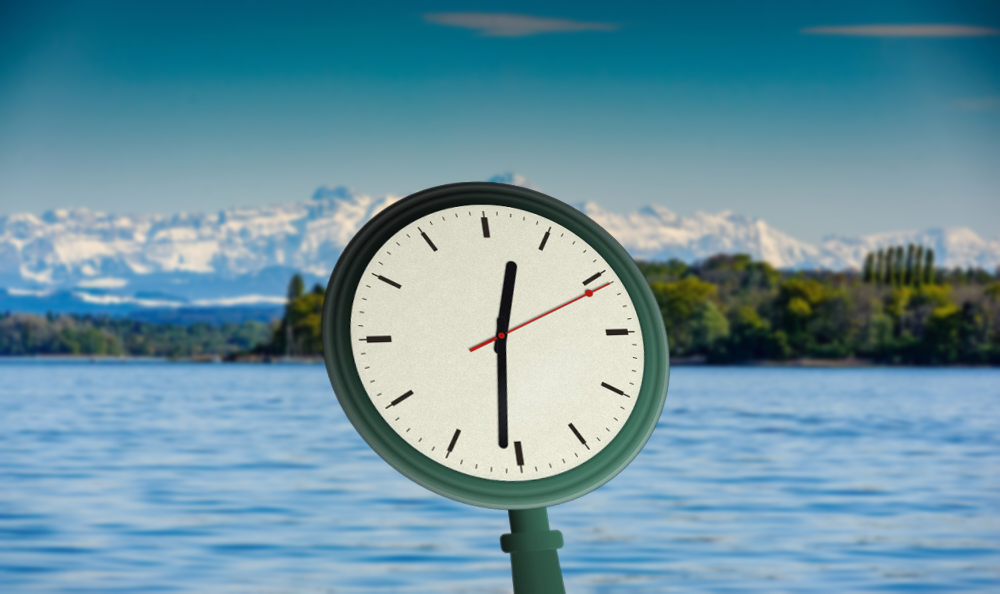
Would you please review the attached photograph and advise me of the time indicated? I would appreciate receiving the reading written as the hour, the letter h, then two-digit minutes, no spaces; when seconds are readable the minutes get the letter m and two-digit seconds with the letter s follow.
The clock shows 12h31m11s
